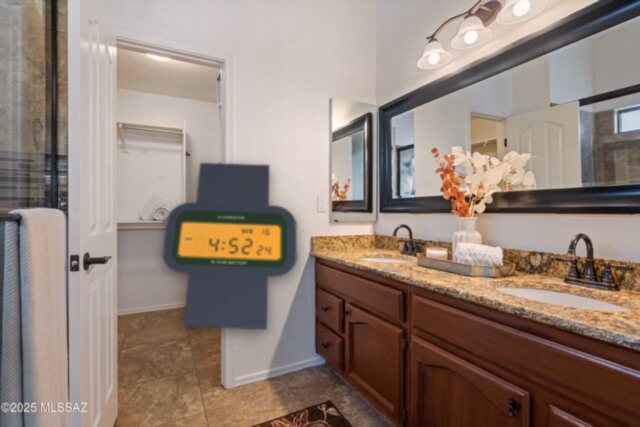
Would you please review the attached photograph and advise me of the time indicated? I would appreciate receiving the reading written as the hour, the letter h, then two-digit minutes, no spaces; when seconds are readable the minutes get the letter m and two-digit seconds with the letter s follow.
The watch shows 4h52
